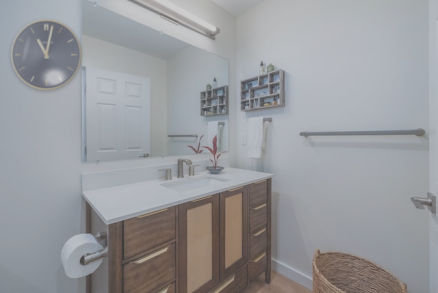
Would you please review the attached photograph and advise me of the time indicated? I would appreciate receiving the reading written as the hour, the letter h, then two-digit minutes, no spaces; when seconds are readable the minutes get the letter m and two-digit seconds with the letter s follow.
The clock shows 11h02
